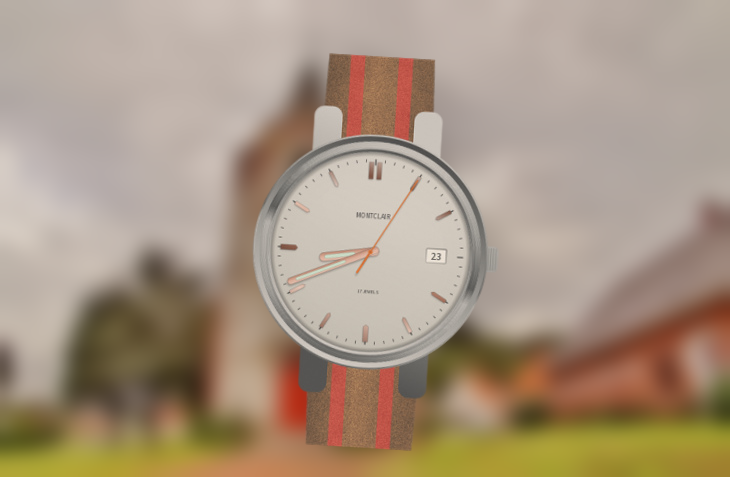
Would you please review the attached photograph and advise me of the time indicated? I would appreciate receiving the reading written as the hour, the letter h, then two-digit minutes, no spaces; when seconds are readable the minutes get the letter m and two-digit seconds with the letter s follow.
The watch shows 8h41m05s
